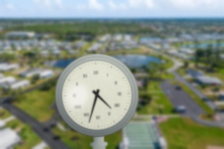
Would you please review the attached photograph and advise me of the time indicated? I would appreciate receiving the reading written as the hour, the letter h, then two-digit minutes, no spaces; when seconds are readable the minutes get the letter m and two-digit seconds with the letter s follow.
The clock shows 4h33
